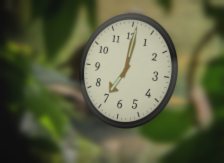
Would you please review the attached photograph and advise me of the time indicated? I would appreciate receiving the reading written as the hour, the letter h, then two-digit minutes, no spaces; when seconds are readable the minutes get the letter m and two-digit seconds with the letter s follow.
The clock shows 7h01
